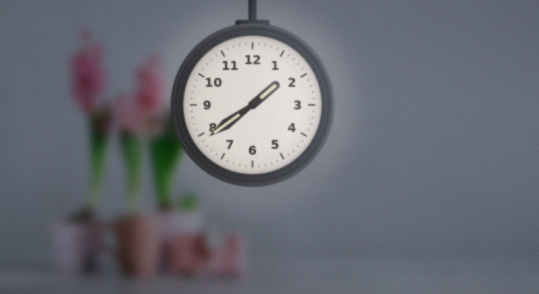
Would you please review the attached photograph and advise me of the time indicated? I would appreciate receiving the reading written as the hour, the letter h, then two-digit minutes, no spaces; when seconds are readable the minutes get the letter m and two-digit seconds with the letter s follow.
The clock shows 1h39
